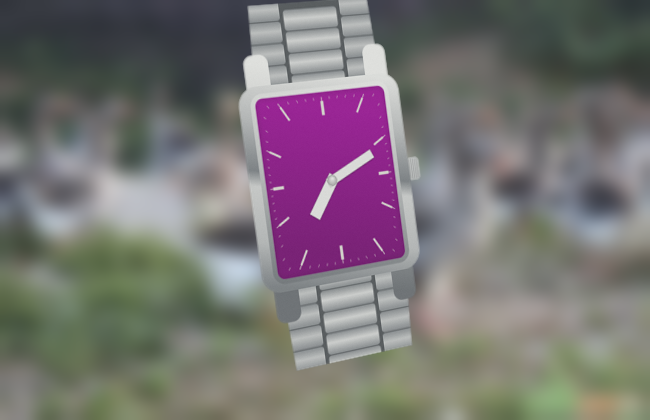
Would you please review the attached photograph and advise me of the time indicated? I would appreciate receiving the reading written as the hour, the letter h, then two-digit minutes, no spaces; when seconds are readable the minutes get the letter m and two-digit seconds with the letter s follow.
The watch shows 7h11
